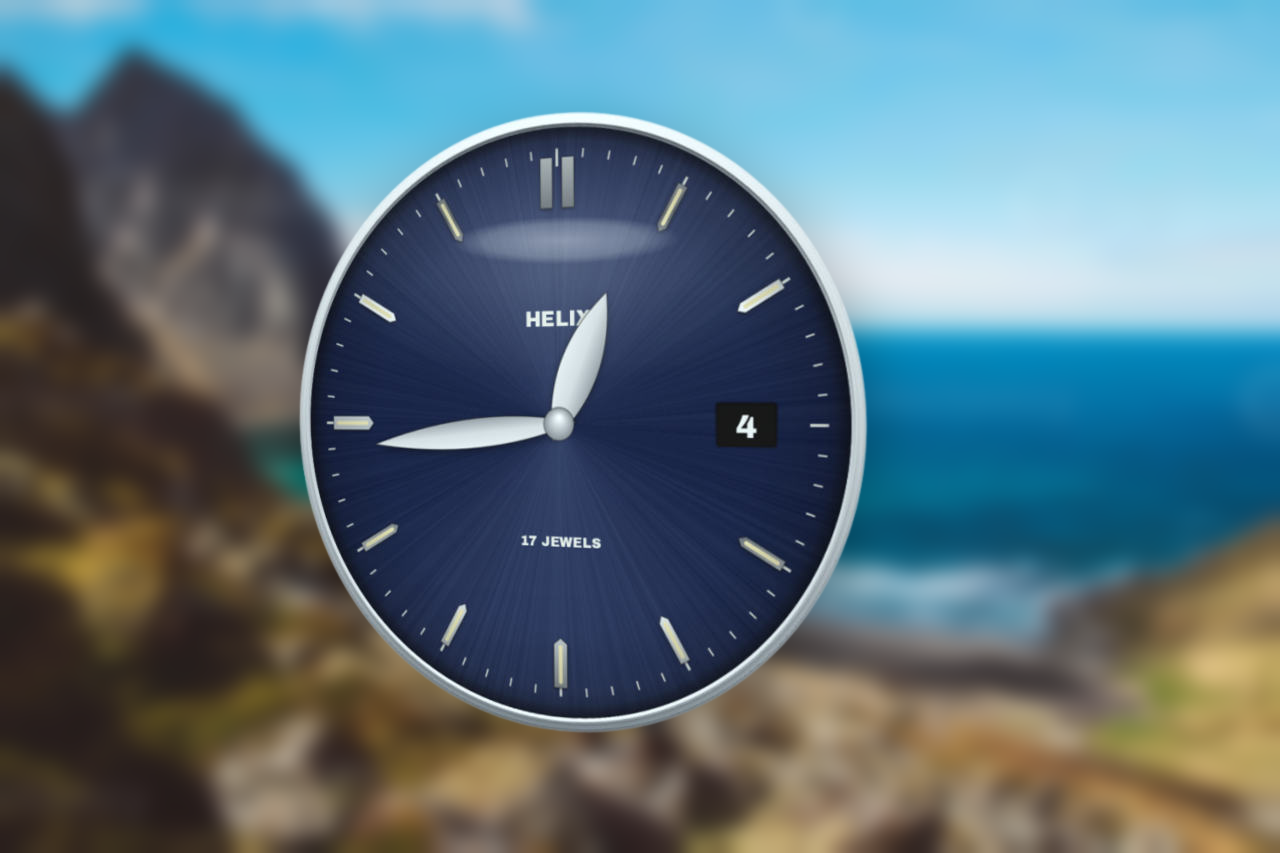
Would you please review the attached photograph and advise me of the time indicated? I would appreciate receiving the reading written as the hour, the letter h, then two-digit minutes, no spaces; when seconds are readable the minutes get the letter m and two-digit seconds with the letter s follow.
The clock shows 12h44
